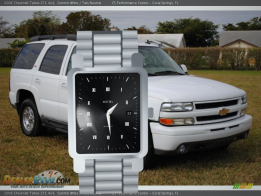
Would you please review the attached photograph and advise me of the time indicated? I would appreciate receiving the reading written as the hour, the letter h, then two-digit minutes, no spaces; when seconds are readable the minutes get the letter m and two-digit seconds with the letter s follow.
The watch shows 1h29
